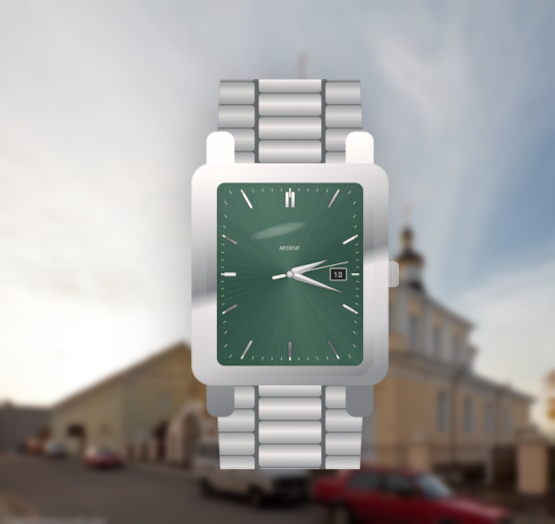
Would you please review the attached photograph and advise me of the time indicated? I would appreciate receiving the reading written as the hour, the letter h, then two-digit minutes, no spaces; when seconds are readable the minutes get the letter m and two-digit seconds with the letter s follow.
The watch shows 2h18m13s
